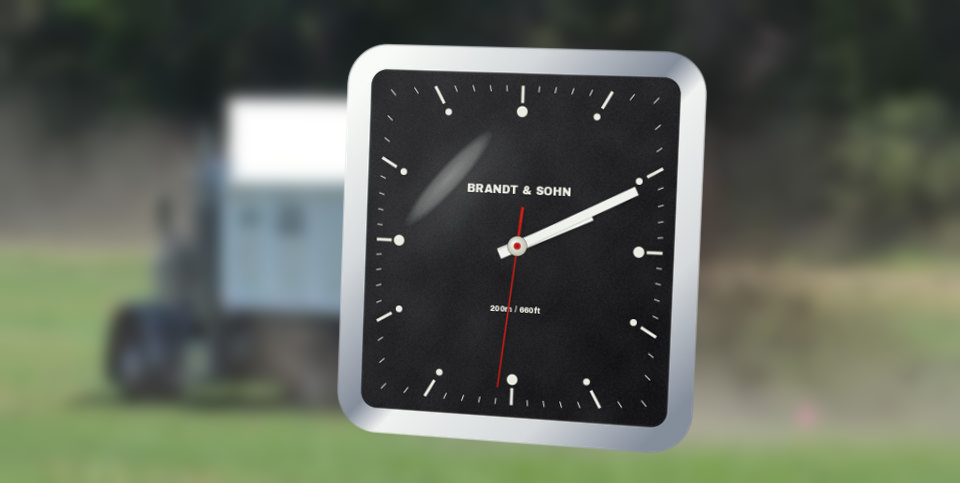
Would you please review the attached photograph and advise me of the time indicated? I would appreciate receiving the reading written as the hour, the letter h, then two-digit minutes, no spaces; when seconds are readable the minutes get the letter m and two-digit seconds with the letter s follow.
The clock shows 2h10m31s
